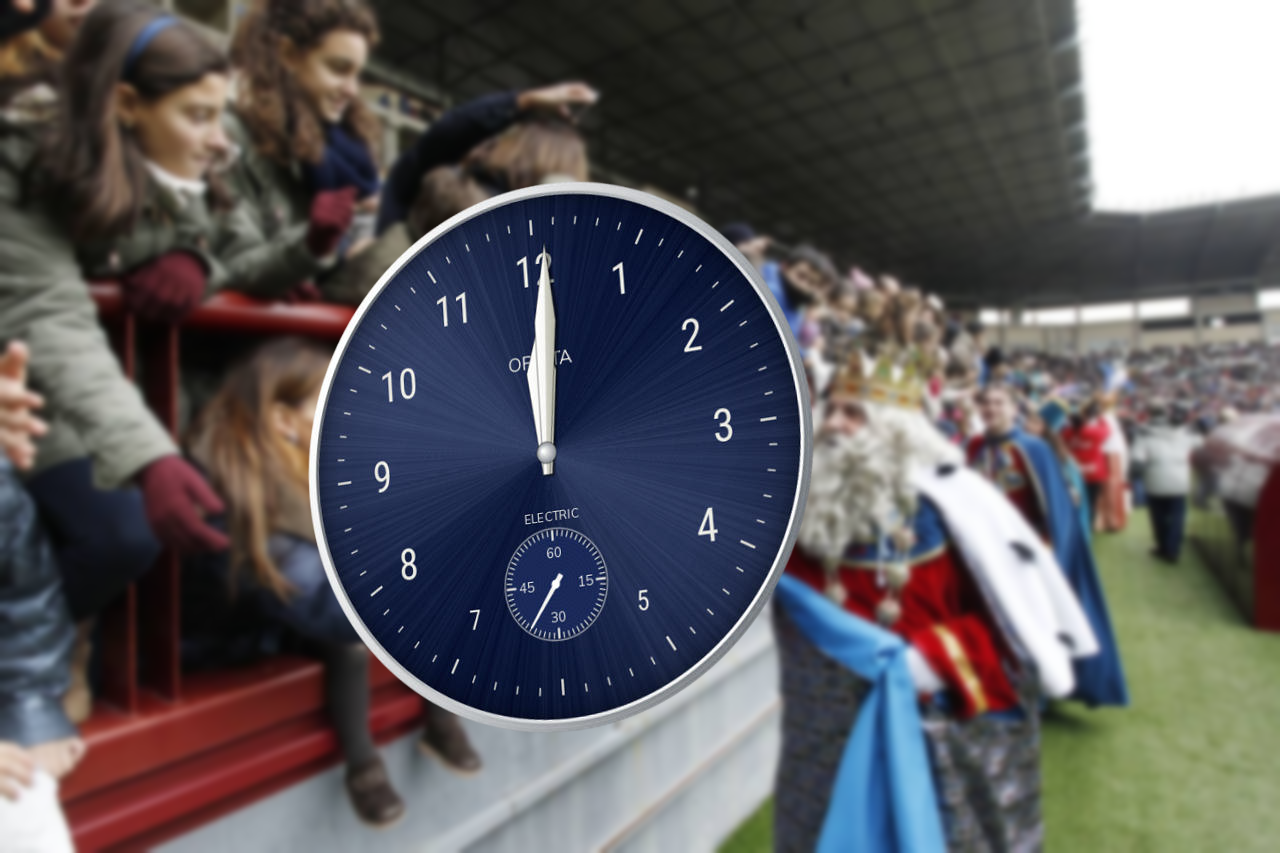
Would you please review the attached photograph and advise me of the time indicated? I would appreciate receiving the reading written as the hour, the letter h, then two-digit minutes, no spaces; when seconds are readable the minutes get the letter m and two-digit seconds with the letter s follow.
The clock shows 12h00m36s
